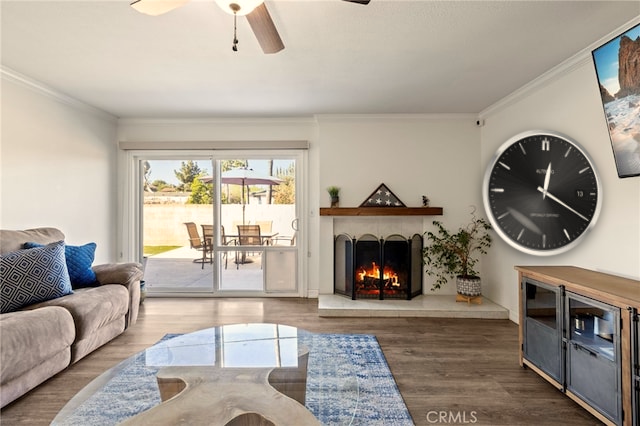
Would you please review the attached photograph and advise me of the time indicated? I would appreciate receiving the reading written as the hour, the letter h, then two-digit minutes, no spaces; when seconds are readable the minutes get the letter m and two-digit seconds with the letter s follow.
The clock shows 12h20
